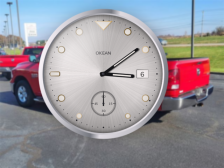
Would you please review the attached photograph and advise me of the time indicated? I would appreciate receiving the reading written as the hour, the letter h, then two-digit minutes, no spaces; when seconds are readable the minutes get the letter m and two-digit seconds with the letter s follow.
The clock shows 3h09
